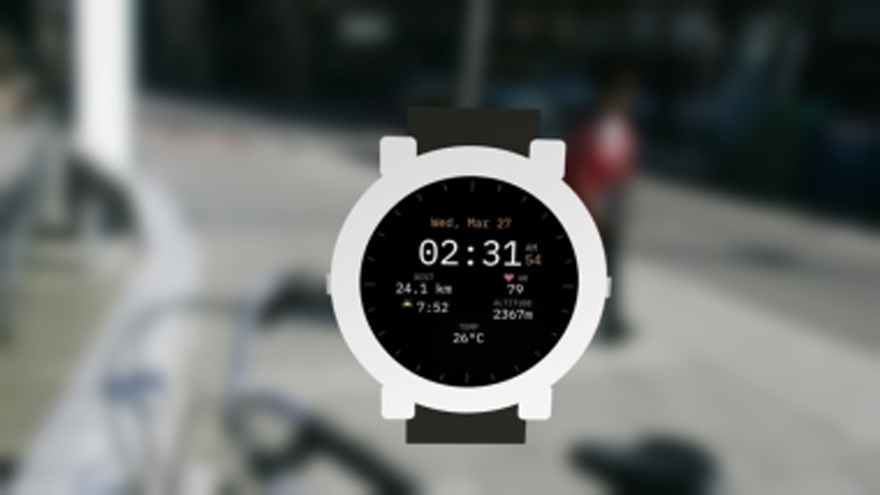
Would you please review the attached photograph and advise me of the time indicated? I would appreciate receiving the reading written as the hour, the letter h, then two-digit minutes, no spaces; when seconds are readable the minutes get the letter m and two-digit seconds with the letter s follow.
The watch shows 2h31
